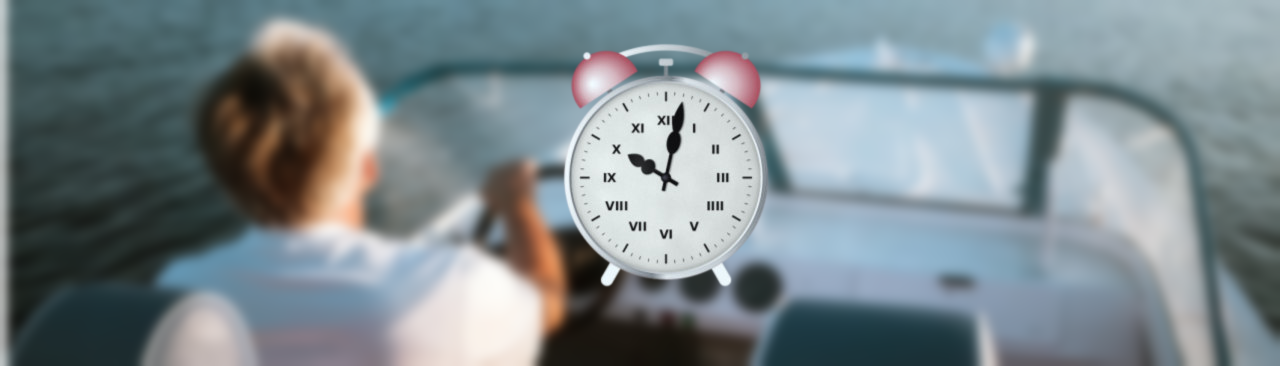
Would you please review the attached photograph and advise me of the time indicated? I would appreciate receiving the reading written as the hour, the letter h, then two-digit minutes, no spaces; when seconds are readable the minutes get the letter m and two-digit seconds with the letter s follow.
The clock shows 10h02
